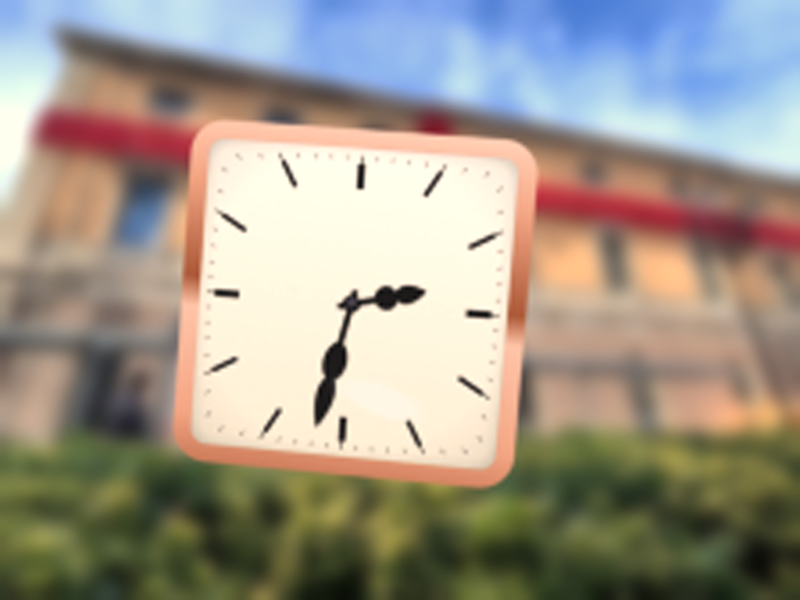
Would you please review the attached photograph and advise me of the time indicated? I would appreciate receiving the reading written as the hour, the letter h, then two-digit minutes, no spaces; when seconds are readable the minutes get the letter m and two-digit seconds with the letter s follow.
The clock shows 2h32
